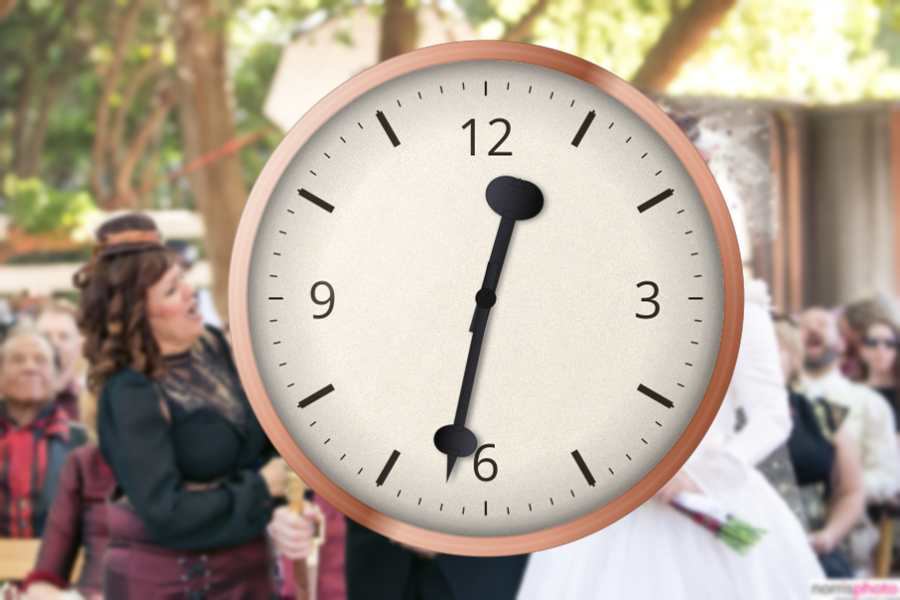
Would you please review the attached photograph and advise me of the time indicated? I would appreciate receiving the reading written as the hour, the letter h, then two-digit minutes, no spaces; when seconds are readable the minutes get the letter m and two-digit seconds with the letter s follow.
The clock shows 12h32
